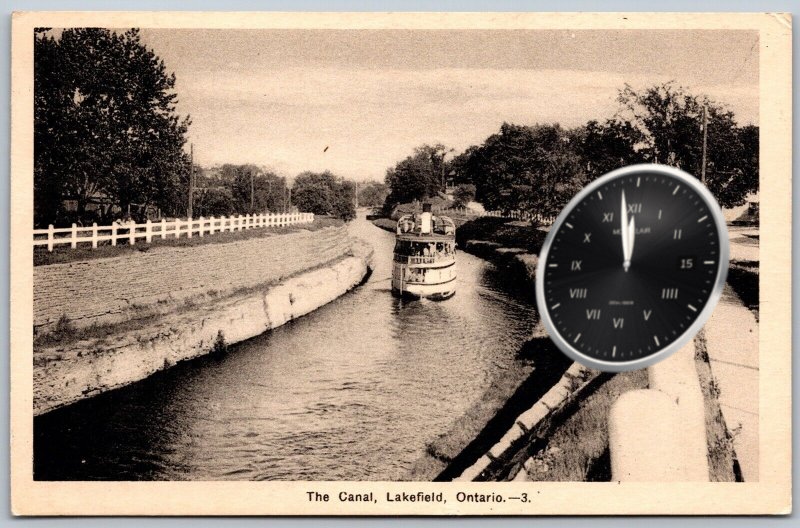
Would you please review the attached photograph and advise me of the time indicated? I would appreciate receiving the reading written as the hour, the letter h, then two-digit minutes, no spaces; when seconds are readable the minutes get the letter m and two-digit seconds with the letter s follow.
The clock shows 11h58
